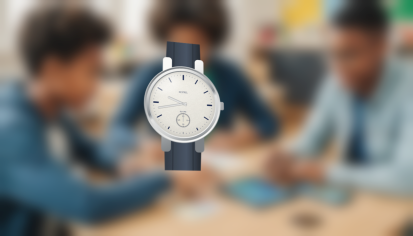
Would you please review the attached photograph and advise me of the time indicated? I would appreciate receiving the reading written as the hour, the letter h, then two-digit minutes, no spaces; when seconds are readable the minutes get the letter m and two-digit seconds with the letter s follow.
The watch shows 9h43
